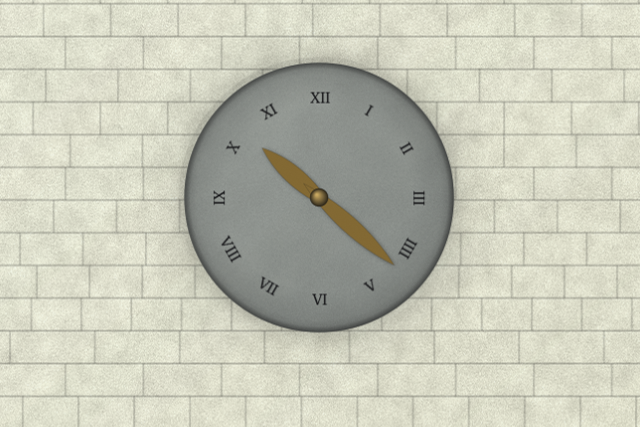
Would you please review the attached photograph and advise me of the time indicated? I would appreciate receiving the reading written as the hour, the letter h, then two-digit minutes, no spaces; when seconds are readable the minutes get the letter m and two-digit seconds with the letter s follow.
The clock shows 10h22
